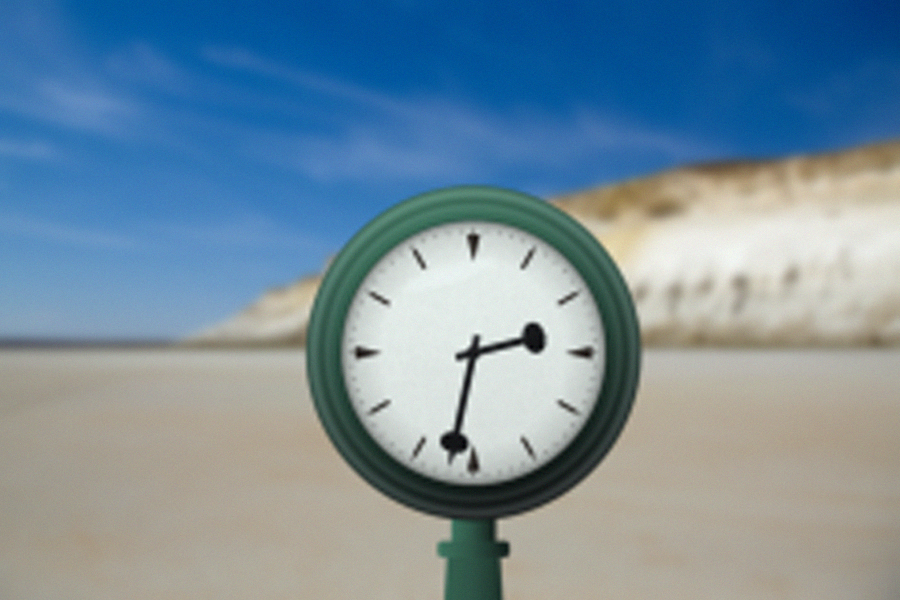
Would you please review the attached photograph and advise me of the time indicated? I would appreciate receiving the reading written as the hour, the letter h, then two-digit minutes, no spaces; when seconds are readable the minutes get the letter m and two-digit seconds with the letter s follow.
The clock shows 2h32
